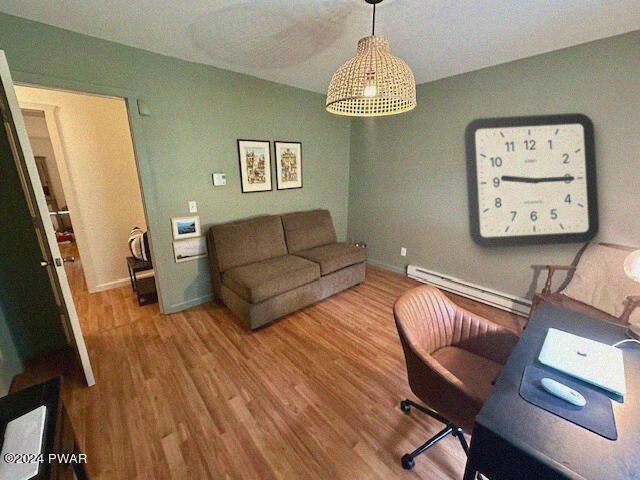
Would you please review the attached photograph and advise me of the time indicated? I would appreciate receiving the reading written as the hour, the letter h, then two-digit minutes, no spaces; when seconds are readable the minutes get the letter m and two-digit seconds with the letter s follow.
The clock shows 9h15
